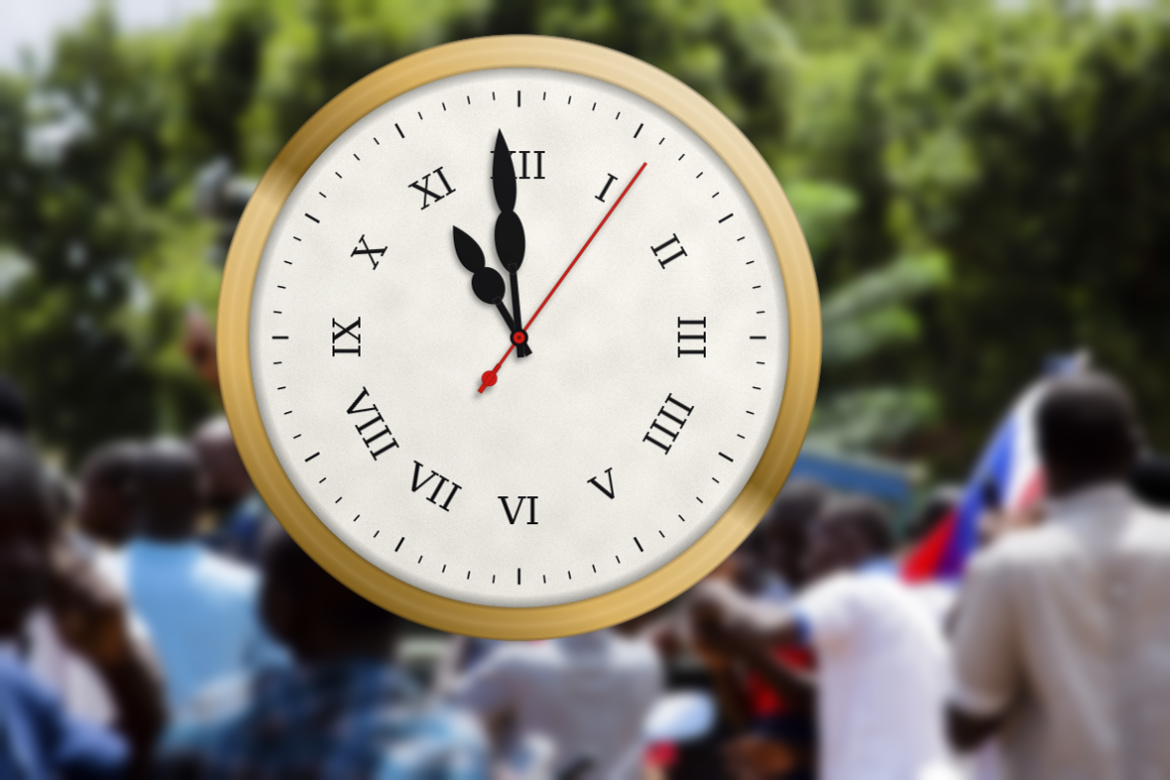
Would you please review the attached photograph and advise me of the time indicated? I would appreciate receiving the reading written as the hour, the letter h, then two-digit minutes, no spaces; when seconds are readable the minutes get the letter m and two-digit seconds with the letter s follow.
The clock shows 10h59m06s
